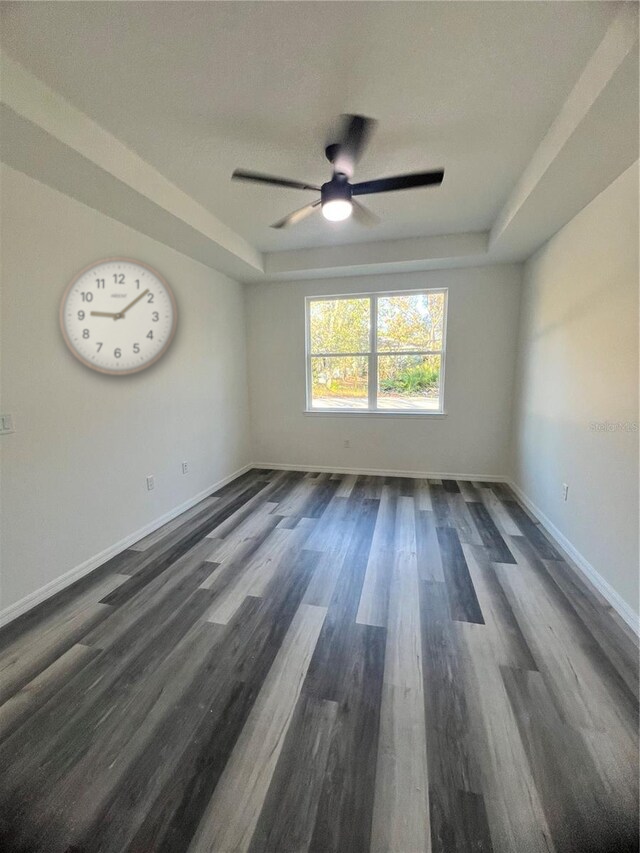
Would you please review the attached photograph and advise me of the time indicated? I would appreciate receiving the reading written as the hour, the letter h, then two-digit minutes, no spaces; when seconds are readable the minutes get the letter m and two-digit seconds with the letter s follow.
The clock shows 9h08
